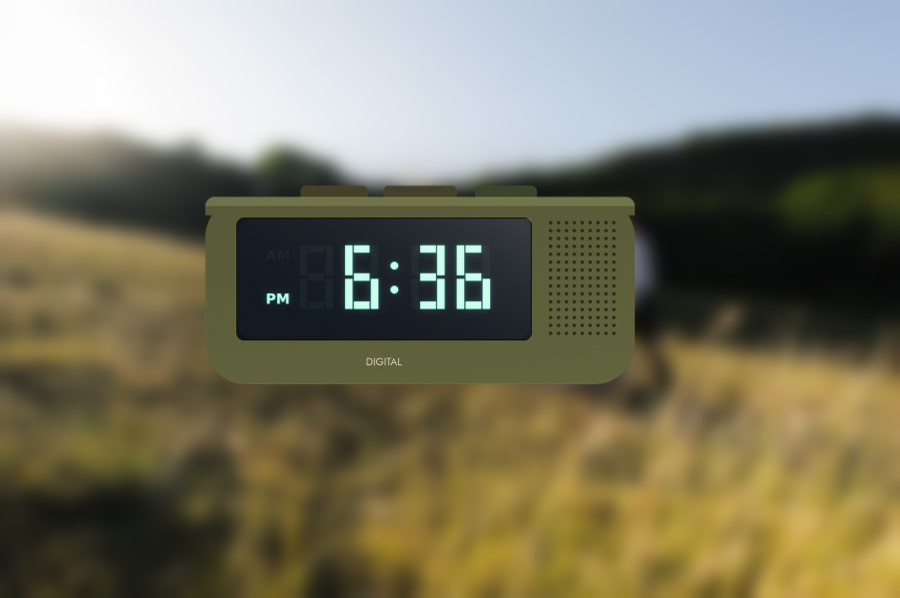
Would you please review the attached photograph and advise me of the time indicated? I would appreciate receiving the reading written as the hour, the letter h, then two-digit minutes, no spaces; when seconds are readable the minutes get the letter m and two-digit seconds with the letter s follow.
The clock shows 6h36
